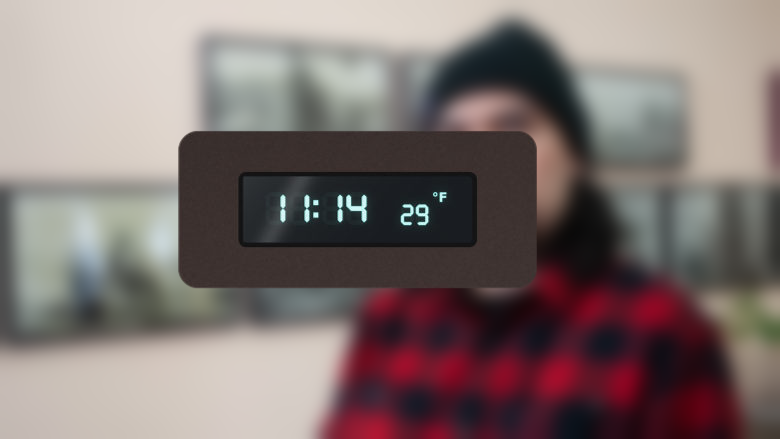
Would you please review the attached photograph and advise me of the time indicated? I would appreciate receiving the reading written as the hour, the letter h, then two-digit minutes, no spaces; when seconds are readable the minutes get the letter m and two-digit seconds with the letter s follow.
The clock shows 11h14
